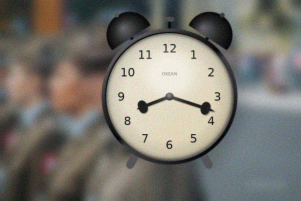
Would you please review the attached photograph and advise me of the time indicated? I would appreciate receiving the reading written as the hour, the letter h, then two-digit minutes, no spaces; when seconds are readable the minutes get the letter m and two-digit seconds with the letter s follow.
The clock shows 8h18
